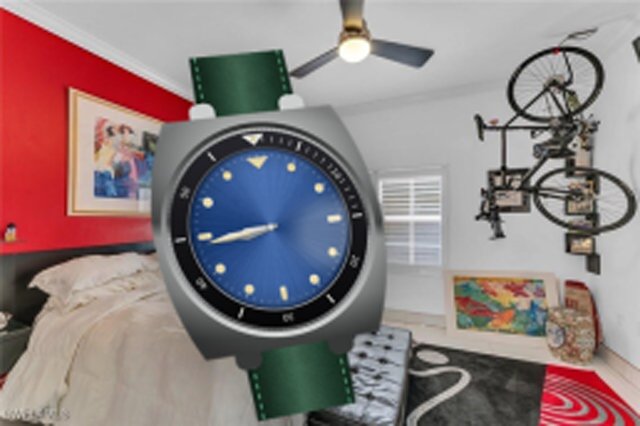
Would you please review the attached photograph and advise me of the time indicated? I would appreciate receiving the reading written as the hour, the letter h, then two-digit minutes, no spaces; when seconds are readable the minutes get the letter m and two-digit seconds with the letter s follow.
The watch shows 8h44
